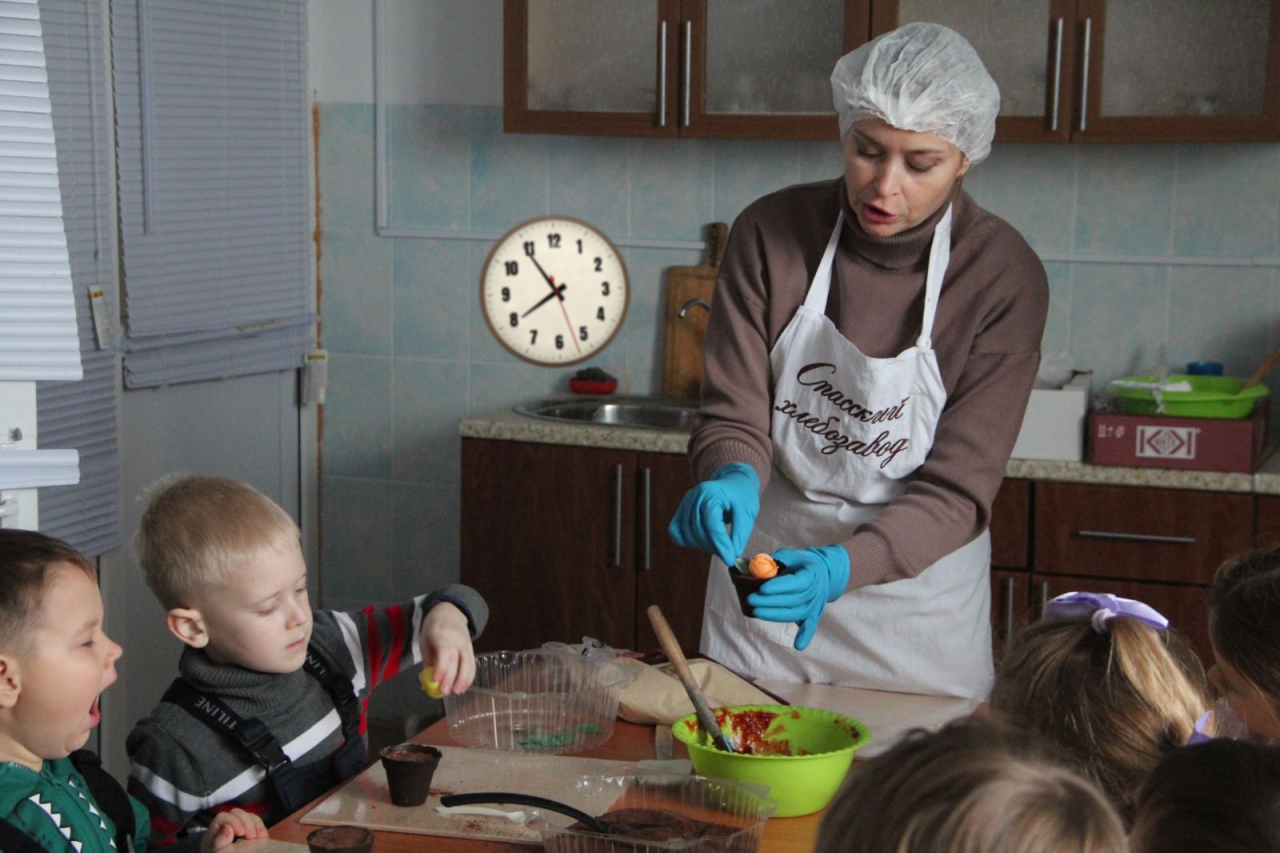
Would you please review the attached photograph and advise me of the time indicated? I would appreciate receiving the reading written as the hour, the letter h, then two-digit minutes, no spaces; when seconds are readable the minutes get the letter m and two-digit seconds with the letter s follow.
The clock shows 7h54m27s
